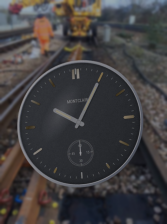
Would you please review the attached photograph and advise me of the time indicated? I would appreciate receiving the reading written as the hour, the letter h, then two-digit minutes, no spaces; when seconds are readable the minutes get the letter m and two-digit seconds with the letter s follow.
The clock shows 10h05
